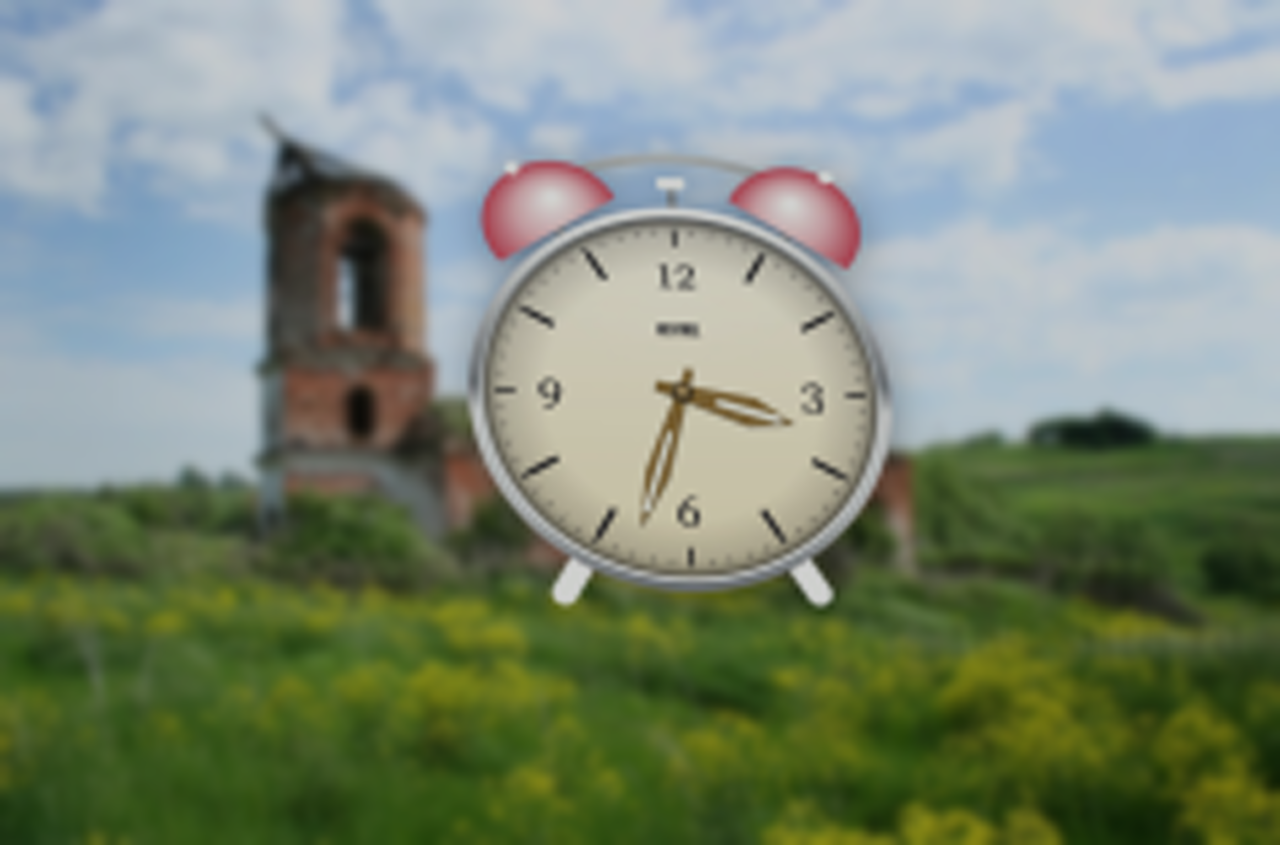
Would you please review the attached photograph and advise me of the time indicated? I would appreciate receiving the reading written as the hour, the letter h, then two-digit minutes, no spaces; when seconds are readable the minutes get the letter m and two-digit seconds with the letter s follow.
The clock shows 3h33
